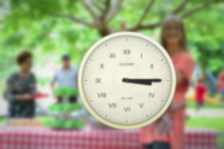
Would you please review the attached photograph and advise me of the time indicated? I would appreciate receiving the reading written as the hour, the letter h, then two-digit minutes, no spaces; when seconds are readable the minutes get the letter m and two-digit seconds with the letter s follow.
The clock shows 3h15
